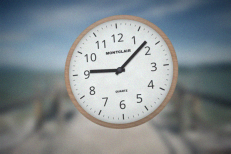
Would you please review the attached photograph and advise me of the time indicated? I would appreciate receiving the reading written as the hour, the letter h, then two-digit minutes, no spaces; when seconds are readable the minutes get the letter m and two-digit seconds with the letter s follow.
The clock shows 9h08
